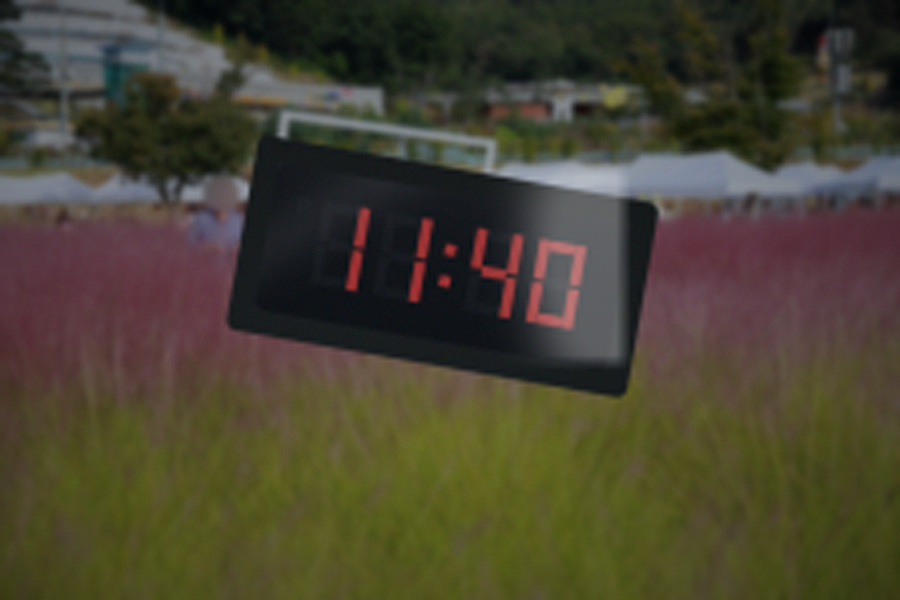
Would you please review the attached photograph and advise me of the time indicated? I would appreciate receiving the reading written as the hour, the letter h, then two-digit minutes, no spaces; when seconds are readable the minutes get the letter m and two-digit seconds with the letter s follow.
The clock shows 11h40
